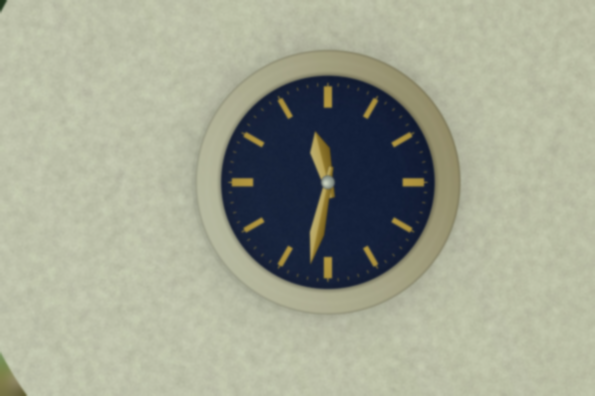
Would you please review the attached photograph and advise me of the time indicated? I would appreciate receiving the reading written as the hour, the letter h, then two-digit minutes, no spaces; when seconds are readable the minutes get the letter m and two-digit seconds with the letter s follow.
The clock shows 11h32
